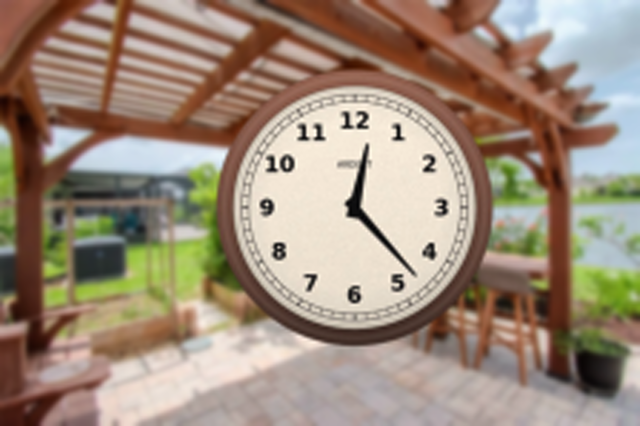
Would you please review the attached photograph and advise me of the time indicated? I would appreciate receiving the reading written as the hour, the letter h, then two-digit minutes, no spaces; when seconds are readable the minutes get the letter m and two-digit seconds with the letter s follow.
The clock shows 12h23
